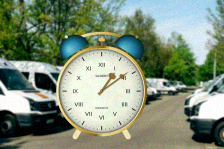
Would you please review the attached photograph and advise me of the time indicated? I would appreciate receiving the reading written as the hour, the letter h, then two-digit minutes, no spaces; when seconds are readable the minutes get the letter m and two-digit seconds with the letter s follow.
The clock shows 1h09
